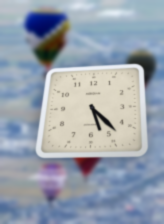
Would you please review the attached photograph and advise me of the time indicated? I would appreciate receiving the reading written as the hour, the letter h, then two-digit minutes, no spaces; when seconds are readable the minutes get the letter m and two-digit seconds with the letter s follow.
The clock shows 5h23
